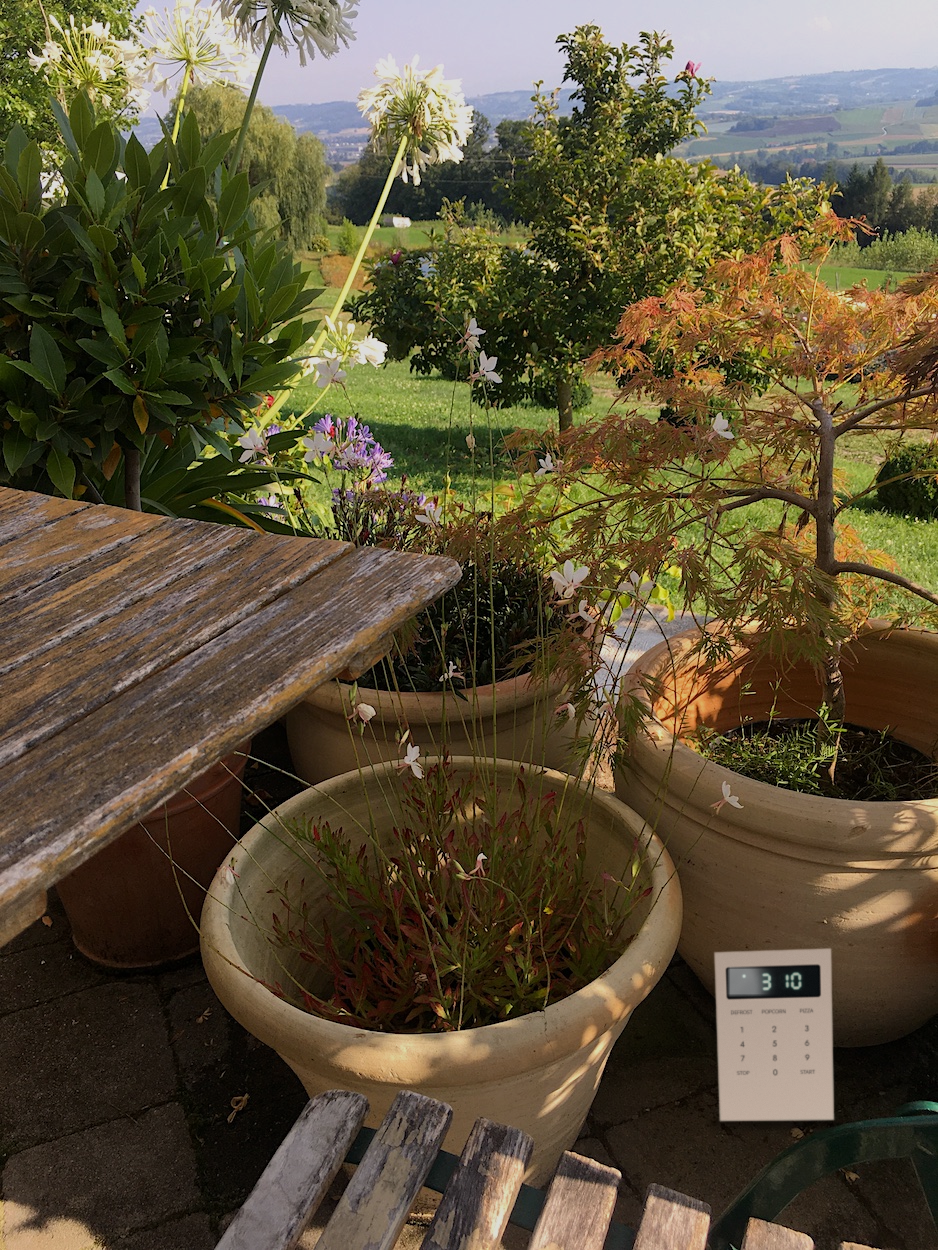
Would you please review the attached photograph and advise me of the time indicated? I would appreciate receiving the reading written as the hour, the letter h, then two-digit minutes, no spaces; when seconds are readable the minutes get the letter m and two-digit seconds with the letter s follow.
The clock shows 3h10
